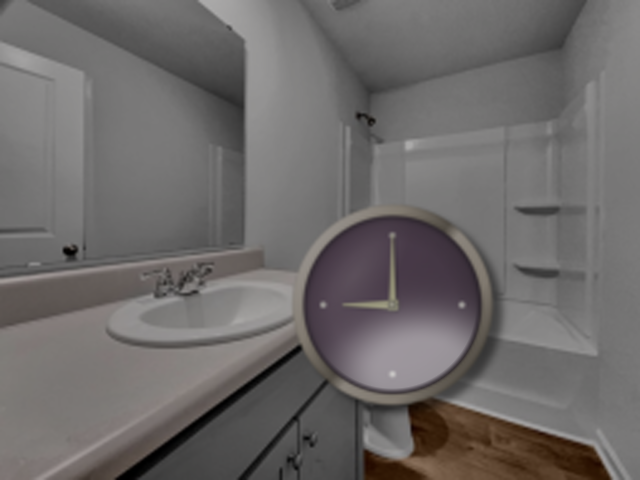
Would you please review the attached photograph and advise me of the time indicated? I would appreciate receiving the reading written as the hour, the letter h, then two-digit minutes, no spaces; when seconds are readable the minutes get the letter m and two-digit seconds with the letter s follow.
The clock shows 9h00
